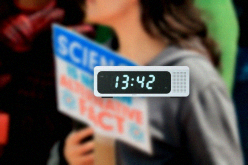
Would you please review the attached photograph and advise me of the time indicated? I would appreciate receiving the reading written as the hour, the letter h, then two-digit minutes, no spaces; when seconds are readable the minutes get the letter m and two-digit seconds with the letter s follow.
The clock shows 13h42
